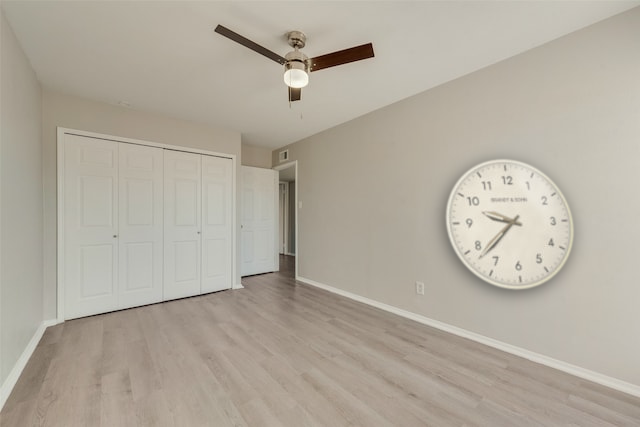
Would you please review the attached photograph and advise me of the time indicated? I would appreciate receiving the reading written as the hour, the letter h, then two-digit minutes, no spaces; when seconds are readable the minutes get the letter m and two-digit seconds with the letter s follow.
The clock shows 9h38
